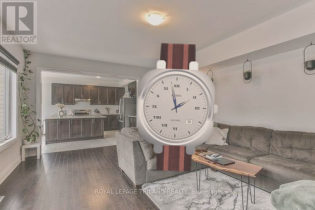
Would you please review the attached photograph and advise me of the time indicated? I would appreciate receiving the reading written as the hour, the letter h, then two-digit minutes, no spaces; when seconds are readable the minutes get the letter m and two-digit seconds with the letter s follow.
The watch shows 1h58
